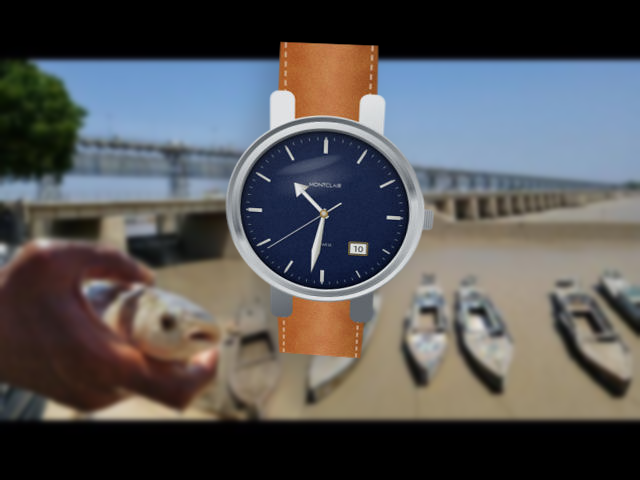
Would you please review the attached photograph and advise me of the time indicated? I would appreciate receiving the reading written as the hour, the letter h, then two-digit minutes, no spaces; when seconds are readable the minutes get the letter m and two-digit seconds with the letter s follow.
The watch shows 10h31m39s
